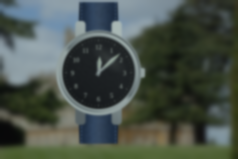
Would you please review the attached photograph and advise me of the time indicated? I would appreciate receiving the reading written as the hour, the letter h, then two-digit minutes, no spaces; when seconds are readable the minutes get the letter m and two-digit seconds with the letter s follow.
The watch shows 12h08
